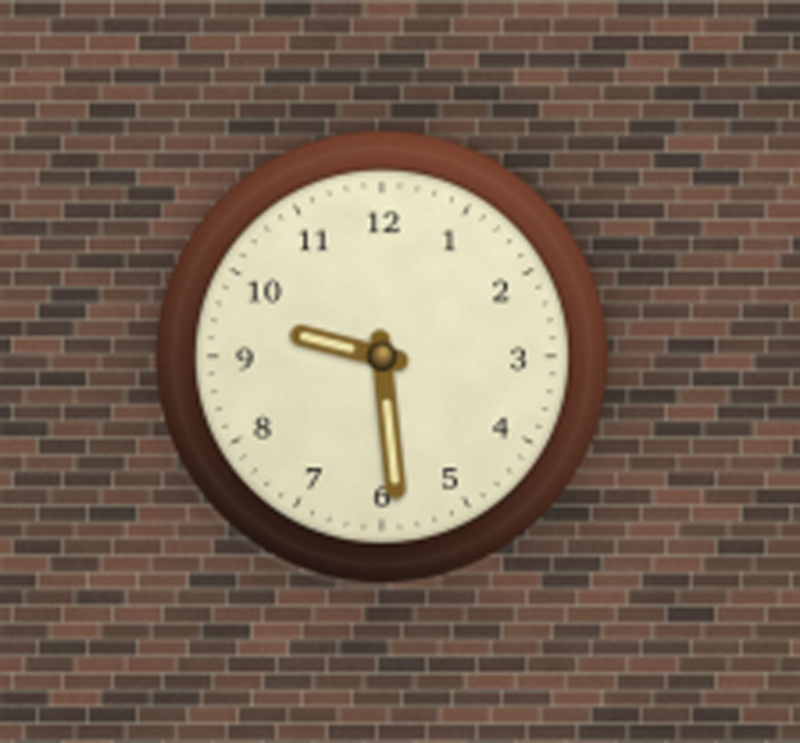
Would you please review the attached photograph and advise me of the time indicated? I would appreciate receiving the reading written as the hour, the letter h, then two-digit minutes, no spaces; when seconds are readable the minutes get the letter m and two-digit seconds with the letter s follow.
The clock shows 9h29
